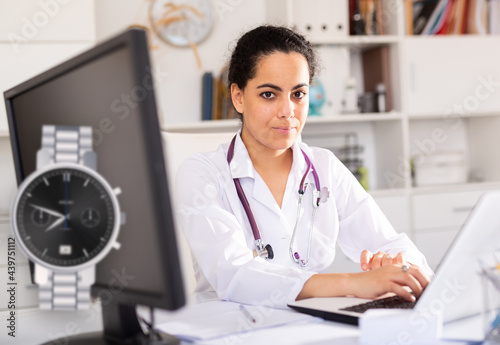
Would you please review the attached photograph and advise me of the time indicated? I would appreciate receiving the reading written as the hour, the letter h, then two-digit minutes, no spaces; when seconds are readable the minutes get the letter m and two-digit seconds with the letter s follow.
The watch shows 7h48
